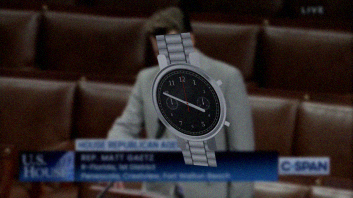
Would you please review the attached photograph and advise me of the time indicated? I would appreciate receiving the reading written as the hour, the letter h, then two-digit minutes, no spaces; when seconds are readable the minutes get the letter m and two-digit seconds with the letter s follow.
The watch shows 3h49
